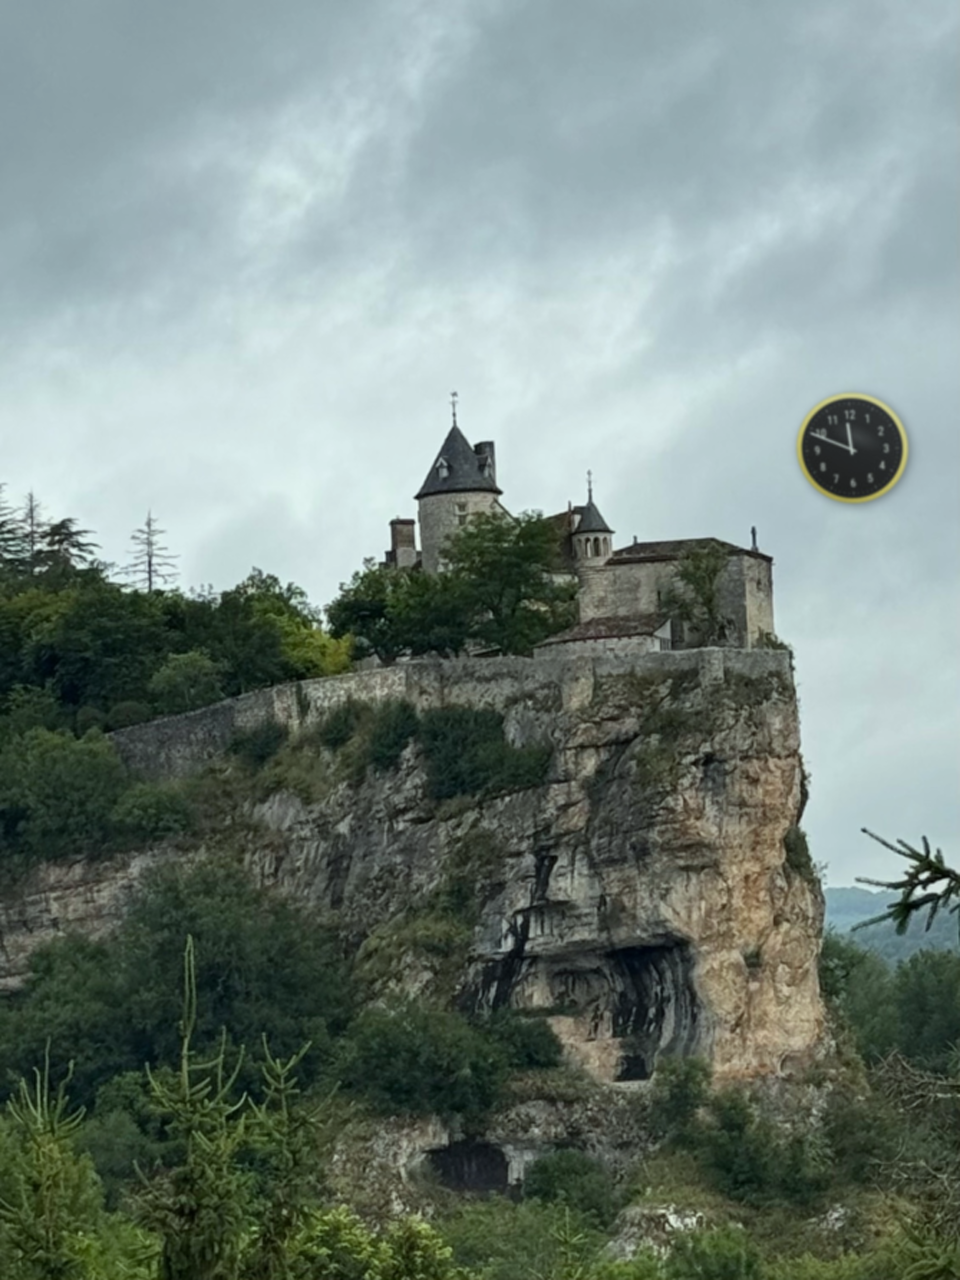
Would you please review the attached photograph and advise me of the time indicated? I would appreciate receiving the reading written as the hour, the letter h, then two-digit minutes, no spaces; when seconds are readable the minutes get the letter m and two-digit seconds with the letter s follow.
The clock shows 11h49
